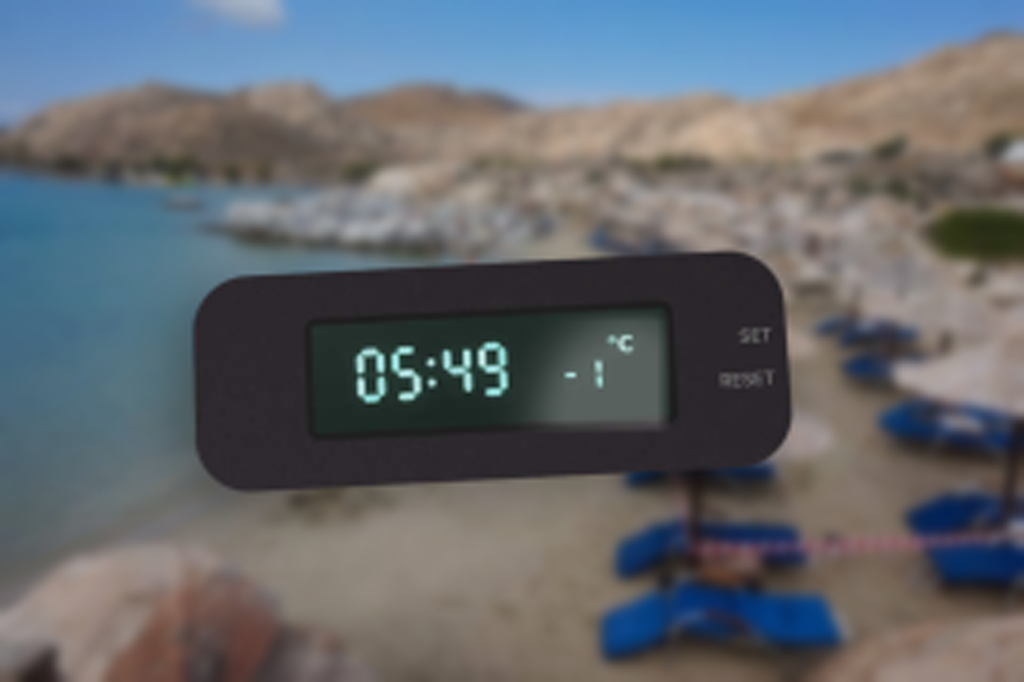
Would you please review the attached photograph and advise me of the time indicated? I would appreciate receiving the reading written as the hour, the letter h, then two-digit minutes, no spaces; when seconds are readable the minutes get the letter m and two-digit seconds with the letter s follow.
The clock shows 5h49
